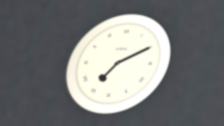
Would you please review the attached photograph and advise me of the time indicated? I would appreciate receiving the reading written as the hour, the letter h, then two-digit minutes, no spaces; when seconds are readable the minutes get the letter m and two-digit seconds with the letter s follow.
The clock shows 7h10
